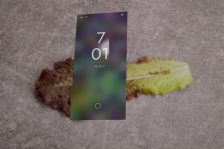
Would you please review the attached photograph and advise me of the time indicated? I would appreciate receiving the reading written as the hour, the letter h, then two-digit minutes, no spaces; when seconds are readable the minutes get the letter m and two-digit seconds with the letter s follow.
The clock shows 7h01
